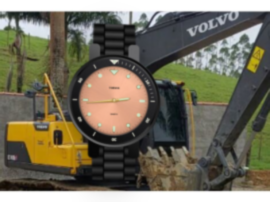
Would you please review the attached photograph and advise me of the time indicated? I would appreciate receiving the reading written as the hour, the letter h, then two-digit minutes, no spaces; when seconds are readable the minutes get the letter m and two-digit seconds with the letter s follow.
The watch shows 2h44
